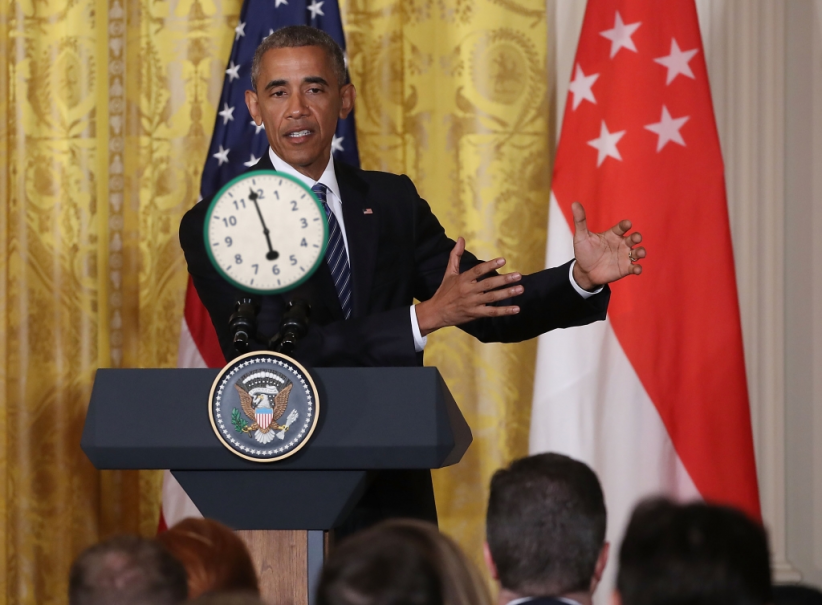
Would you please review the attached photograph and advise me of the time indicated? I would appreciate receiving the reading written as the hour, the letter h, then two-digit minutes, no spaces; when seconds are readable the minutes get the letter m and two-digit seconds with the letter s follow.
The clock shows 5h59
